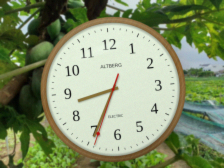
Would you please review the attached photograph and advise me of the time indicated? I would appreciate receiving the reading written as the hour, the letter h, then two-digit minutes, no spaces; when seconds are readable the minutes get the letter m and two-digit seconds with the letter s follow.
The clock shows 8h34m34s
